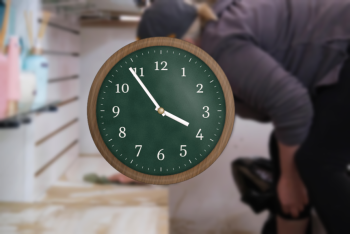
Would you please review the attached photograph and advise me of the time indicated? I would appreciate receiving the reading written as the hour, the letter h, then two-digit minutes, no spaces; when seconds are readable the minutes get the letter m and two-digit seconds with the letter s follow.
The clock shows 3h54
